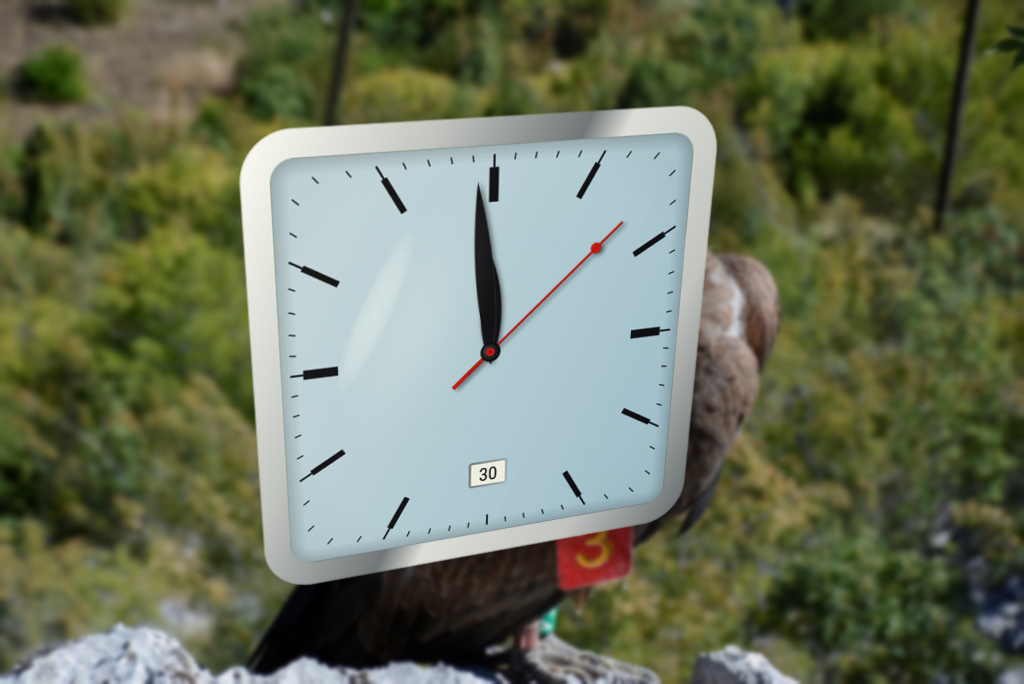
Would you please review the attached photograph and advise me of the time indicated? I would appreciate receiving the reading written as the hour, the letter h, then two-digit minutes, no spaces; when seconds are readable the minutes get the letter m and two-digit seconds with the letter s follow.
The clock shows 11h59m08s
